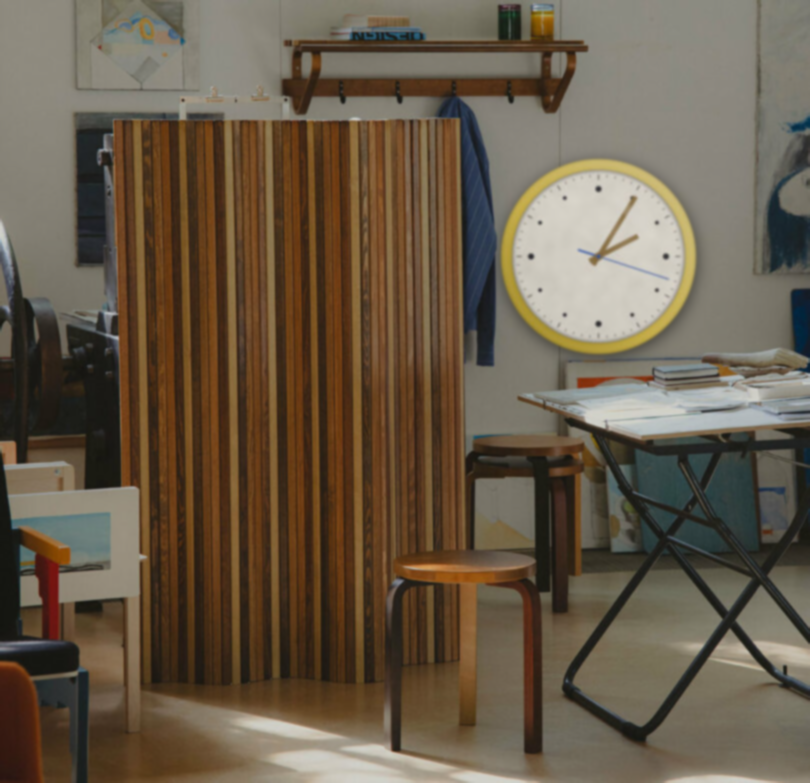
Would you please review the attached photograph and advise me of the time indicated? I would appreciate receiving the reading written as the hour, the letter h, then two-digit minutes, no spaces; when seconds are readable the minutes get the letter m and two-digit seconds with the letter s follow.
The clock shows 2h05m18s
